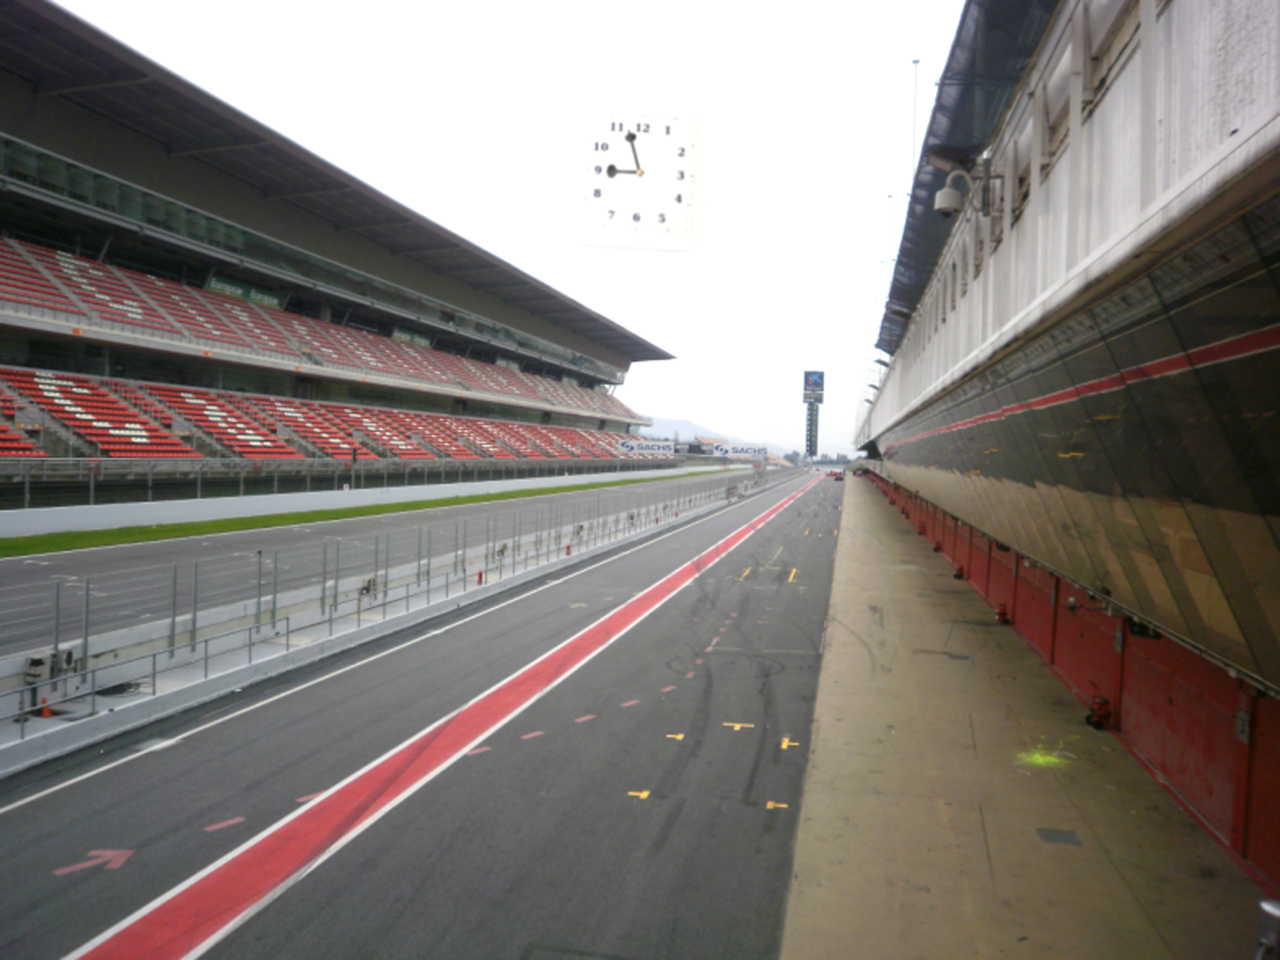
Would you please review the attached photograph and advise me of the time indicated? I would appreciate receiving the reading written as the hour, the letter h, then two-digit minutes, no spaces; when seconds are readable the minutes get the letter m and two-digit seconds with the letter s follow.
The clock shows 8h57
